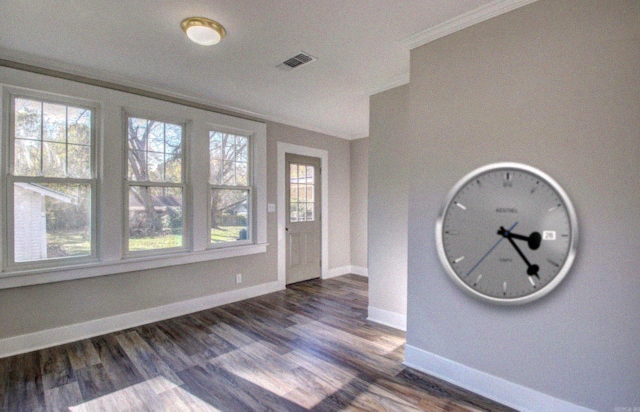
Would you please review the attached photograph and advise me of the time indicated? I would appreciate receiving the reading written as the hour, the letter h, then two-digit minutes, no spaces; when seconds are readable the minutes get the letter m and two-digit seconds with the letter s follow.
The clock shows 3h23m37s
